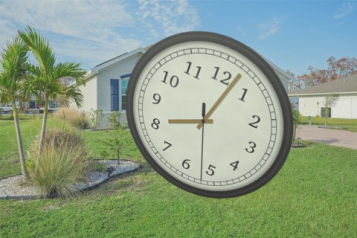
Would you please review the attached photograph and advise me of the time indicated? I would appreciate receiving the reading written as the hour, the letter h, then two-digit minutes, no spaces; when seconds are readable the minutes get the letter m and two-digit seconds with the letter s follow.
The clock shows 8h02m27s
